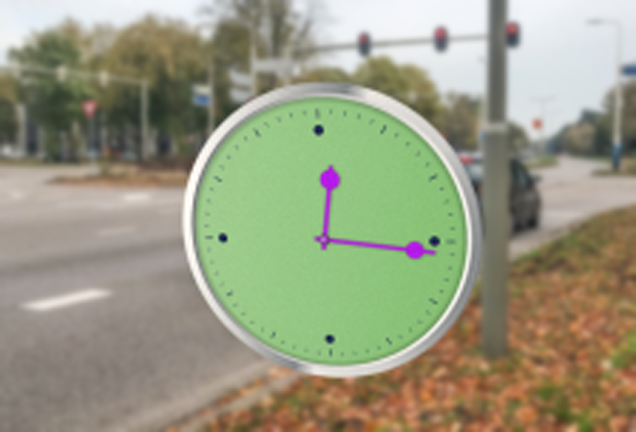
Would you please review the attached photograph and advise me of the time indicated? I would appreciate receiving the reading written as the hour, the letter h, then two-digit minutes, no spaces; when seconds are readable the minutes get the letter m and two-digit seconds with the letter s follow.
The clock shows 12h16
